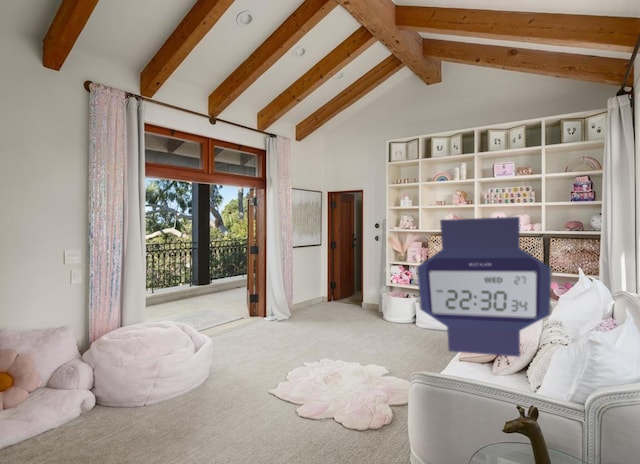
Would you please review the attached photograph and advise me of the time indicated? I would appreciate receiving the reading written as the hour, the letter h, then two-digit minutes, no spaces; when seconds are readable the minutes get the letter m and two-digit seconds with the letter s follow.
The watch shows 22h30m34s
